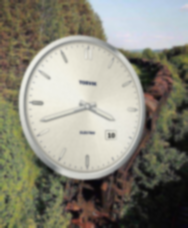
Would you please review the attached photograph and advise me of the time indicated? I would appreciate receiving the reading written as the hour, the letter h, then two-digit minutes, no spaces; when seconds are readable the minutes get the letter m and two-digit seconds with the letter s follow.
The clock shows 3h42
